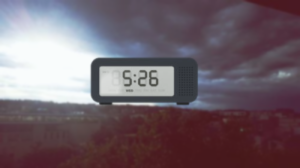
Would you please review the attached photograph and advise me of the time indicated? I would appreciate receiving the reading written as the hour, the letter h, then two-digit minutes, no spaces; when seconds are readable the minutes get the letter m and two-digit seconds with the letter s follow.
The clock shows 5h26
